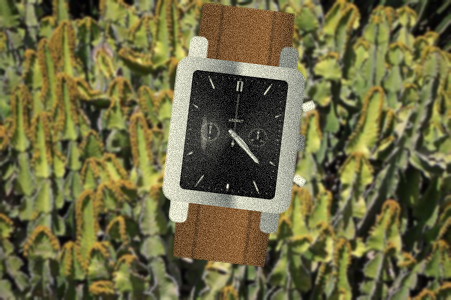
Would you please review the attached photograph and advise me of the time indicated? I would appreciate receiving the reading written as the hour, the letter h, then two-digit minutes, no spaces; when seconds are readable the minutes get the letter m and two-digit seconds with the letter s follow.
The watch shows 4h22
